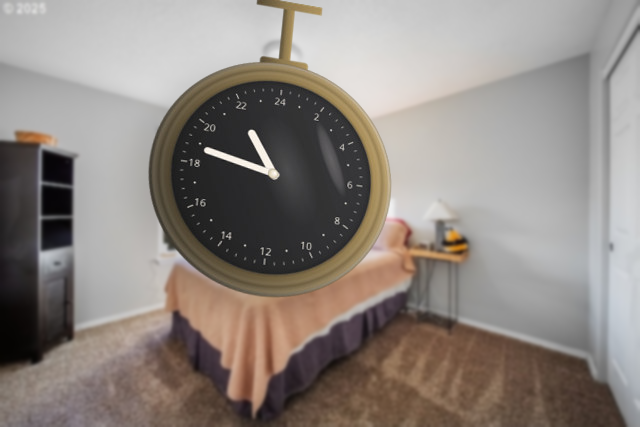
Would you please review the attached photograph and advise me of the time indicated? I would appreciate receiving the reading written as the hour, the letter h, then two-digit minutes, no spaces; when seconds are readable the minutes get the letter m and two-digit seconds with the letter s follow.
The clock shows 21h47
